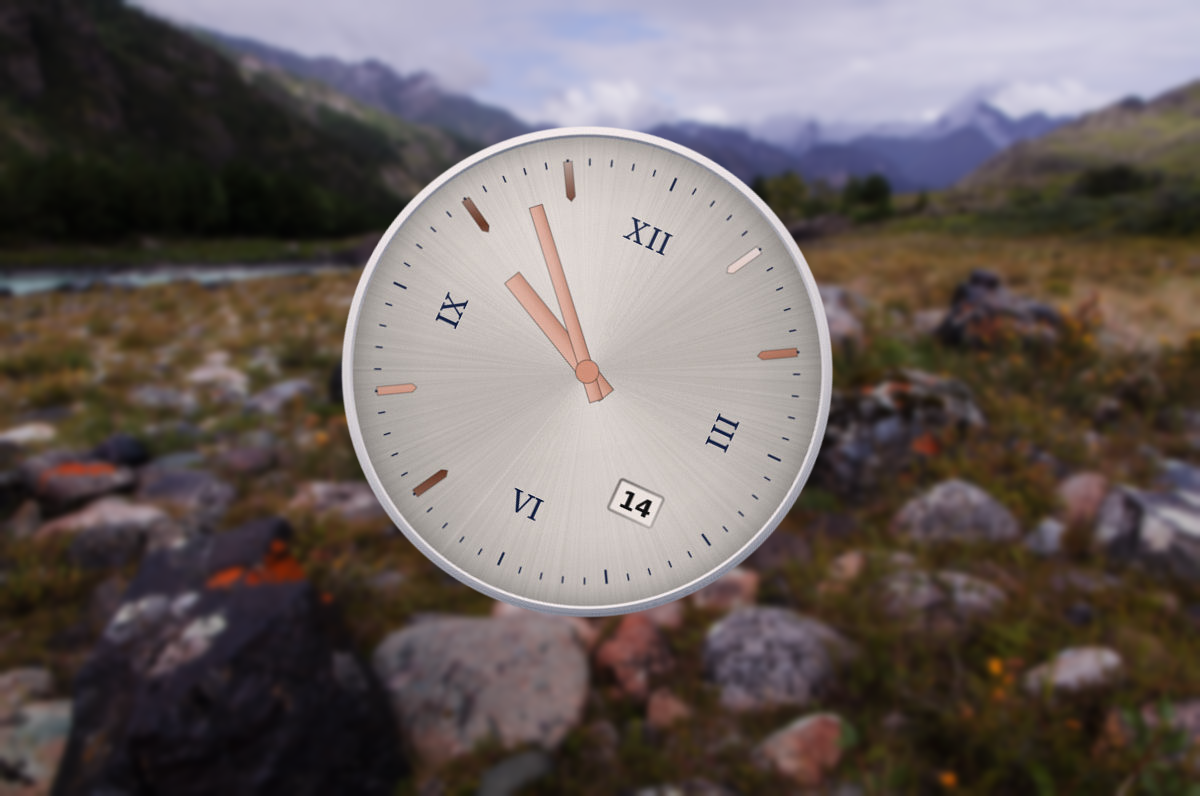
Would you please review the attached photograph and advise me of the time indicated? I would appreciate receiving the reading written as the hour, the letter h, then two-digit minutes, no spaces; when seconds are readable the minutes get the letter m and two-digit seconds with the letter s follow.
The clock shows 9h53
